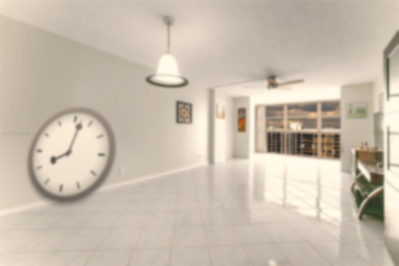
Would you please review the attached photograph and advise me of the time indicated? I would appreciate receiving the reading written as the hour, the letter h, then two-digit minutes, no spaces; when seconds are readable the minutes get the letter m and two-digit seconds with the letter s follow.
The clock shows 8h02
